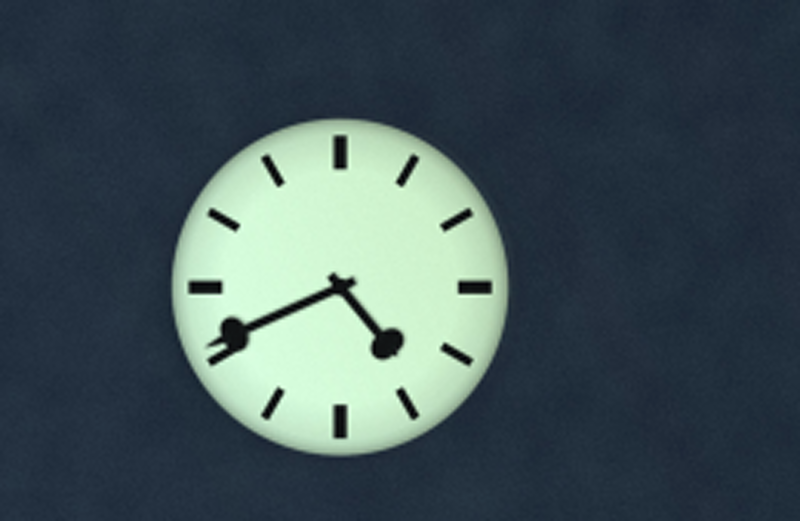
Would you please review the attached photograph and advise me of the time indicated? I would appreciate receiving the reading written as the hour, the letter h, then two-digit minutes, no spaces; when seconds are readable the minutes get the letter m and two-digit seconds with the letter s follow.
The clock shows 4h41
